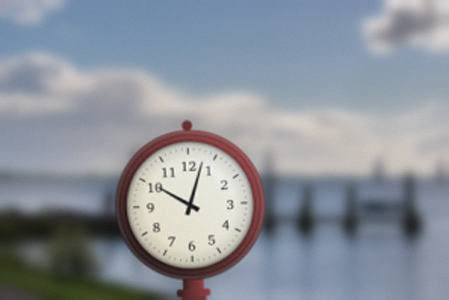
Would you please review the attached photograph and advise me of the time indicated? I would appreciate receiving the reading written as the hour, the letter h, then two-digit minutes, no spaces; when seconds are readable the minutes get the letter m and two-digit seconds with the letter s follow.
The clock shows 10h03
